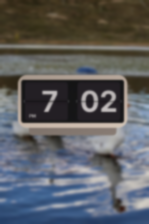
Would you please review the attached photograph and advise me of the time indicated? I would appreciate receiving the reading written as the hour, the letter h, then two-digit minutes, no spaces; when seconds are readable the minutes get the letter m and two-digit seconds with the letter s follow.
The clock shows 7h02
